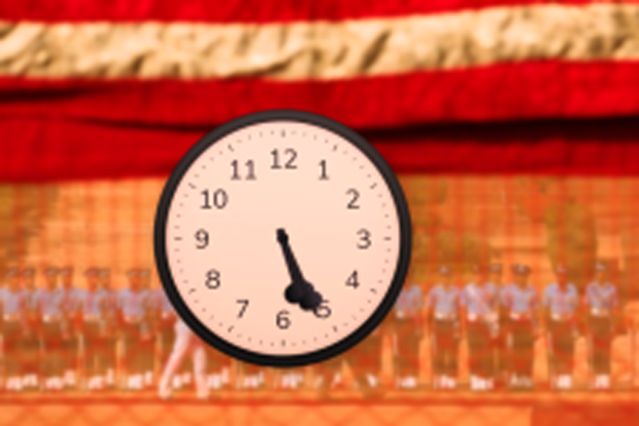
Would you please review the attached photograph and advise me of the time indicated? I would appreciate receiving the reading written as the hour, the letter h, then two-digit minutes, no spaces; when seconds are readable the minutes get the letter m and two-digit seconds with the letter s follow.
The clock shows 5h26
